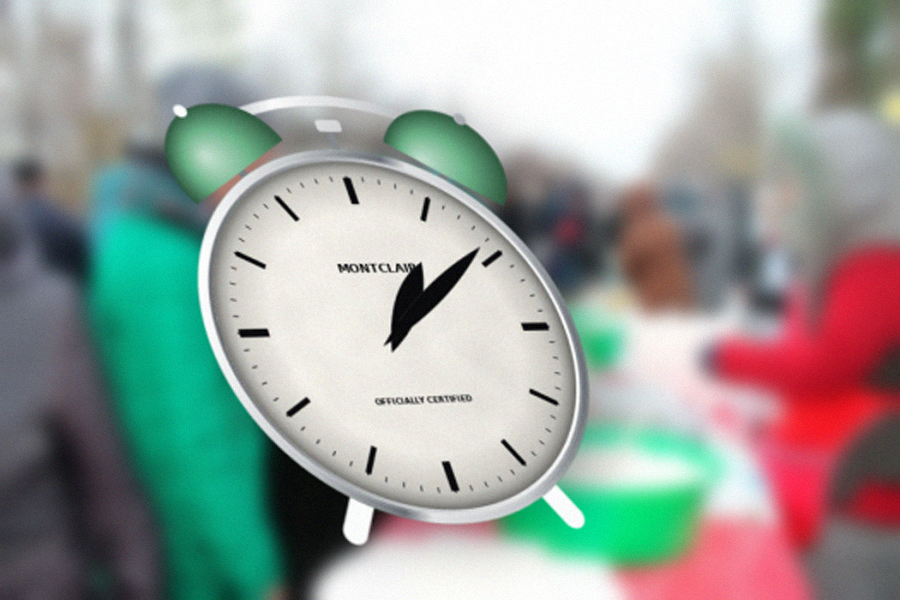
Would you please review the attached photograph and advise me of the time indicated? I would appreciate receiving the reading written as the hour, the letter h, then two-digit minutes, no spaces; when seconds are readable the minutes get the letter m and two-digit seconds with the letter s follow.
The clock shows 1h09
